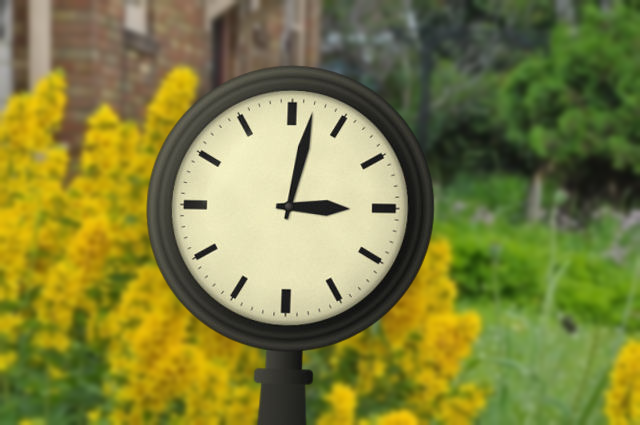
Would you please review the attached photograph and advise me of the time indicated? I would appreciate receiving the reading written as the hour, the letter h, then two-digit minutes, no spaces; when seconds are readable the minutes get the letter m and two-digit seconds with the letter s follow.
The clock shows 3h02
